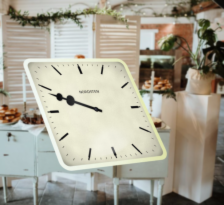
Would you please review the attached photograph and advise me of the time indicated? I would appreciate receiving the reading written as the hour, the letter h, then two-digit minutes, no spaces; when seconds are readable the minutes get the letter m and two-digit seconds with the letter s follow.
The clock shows 9h49
